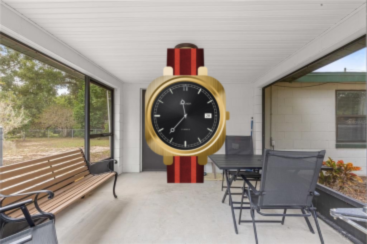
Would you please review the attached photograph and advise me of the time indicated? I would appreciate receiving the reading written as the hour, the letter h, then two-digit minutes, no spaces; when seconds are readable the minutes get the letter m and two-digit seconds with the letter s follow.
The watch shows 11h37
